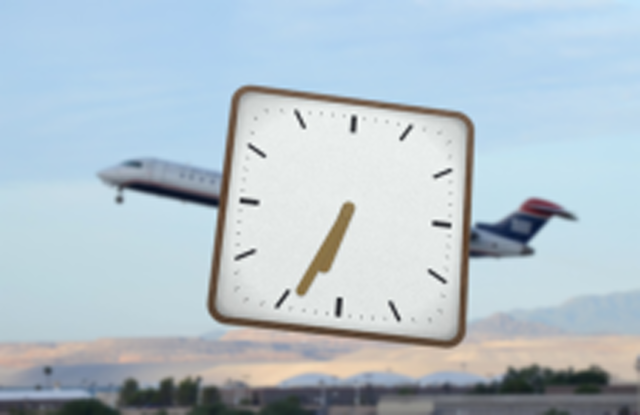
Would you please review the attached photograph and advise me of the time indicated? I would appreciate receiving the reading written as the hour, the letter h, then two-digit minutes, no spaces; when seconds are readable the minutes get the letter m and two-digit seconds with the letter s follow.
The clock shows 6h34
